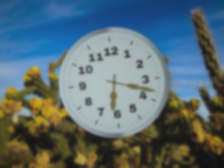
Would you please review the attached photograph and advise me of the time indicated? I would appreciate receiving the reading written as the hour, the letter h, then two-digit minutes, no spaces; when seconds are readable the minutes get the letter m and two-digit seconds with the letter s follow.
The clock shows 6h18
